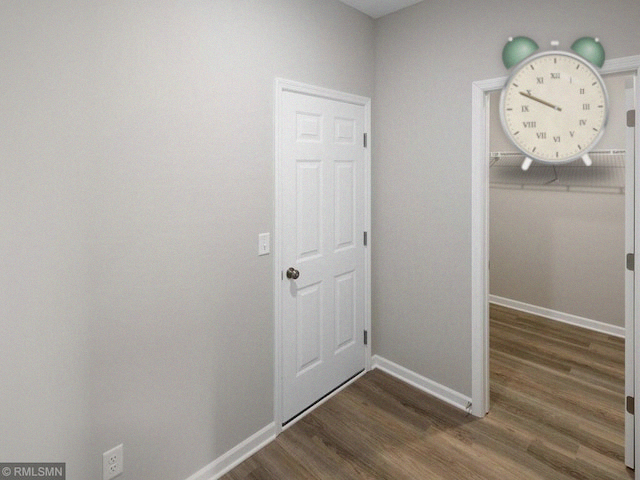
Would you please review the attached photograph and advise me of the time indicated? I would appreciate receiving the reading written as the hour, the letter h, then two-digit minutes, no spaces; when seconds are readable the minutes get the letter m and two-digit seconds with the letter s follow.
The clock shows 9h49
